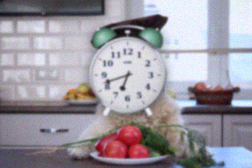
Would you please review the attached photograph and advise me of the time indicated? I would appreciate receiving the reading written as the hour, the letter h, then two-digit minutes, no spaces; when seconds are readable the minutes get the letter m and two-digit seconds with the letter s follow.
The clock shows 6h42
